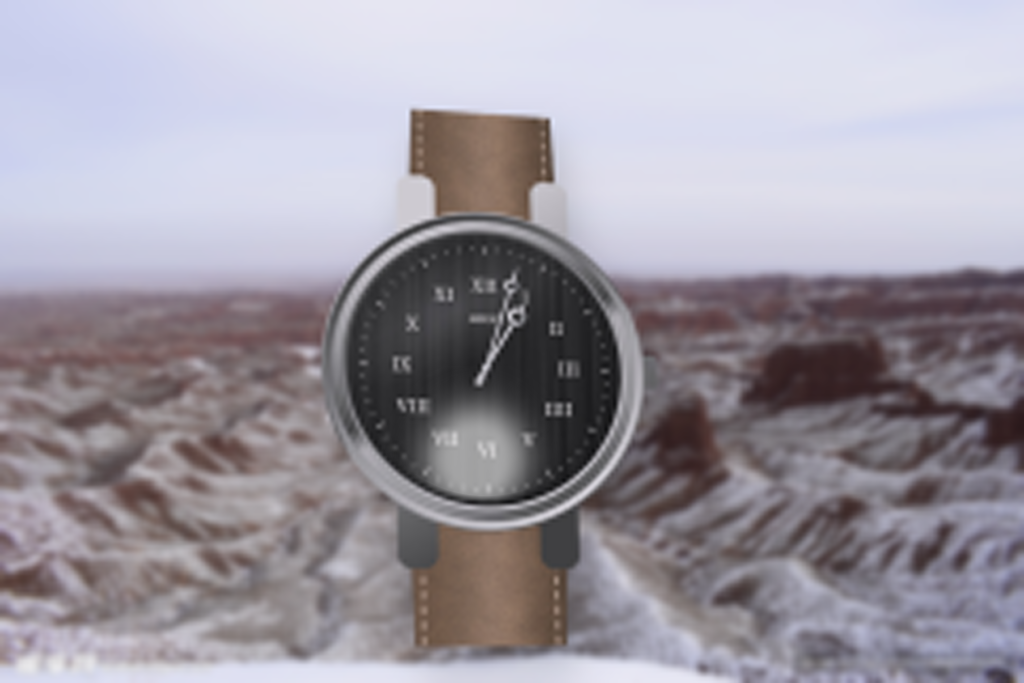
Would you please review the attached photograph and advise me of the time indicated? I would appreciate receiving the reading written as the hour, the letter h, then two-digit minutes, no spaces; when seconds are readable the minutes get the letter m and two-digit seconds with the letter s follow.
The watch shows 1h03
